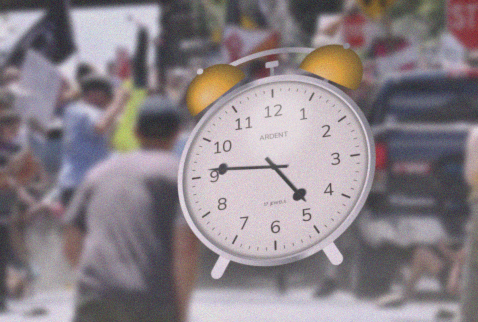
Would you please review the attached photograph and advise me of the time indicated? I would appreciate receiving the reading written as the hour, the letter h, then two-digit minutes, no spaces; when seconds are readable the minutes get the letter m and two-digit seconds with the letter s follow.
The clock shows 4h46
